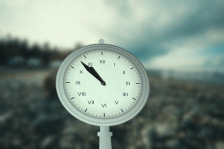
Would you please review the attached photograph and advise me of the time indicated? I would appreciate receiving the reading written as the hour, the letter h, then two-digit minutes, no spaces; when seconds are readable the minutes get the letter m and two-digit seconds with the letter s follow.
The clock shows 10h53
